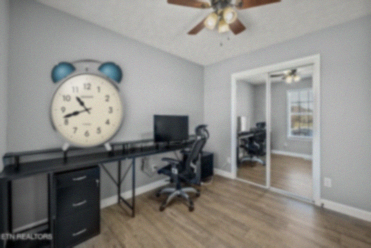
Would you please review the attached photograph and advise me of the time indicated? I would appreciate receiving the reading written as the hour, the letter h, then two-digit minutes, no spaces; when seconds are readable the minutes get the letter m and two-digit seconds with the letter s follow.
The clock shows 10h42
